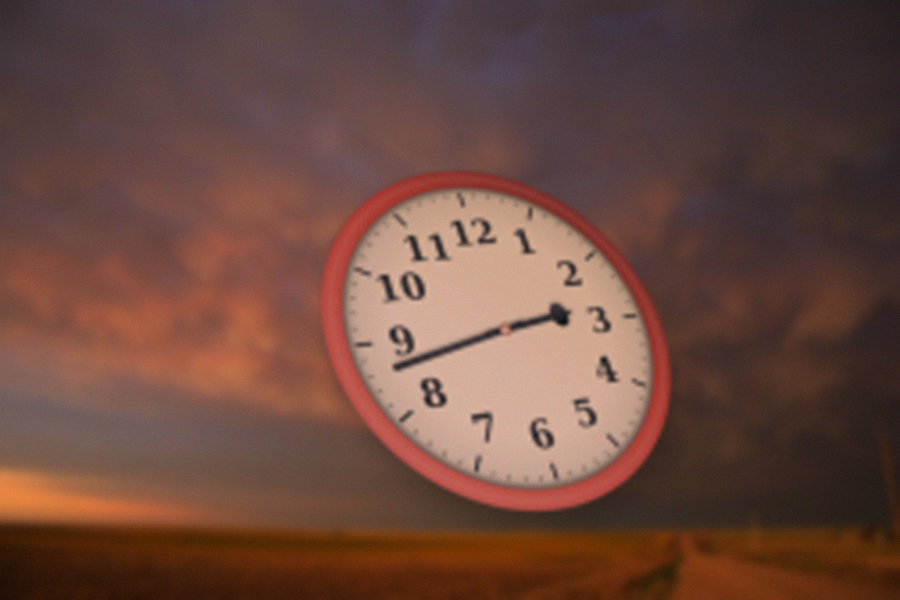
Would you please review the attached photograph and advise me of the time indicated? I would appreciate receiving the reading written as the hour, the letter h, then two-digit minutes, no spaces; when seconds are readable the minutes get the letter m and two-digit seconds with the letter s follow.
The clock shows 2h43
